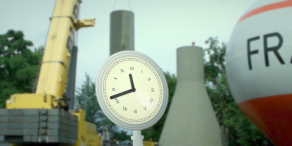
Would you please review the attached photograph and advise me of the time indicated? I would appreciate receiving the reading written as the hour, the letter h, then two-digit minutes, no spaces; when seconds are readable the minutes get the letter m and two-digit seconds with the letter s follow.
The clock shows 11h42
